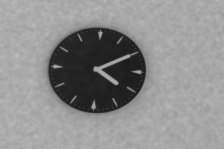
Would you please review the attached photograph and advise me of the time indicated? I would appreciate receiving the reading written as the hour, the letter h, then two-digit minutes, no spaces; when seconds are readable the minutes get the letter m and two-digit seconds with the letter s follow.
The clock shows 4h10
